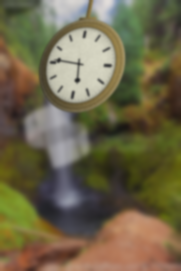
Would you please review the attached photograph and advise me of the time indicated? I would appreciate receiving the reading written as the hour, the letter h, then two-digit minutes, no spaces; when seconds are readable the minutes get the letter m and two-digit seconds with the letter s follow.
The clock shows 5h46
